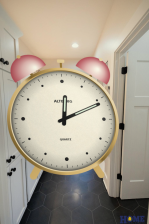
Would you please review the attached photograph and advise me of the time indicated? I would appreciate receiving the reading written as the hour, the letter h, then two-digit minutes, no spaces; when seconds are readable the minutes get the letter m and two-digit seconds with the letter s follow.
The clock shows 12h11
